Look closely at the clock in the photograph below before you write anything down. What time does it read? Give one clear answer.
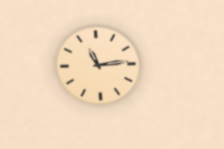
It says 11:14
